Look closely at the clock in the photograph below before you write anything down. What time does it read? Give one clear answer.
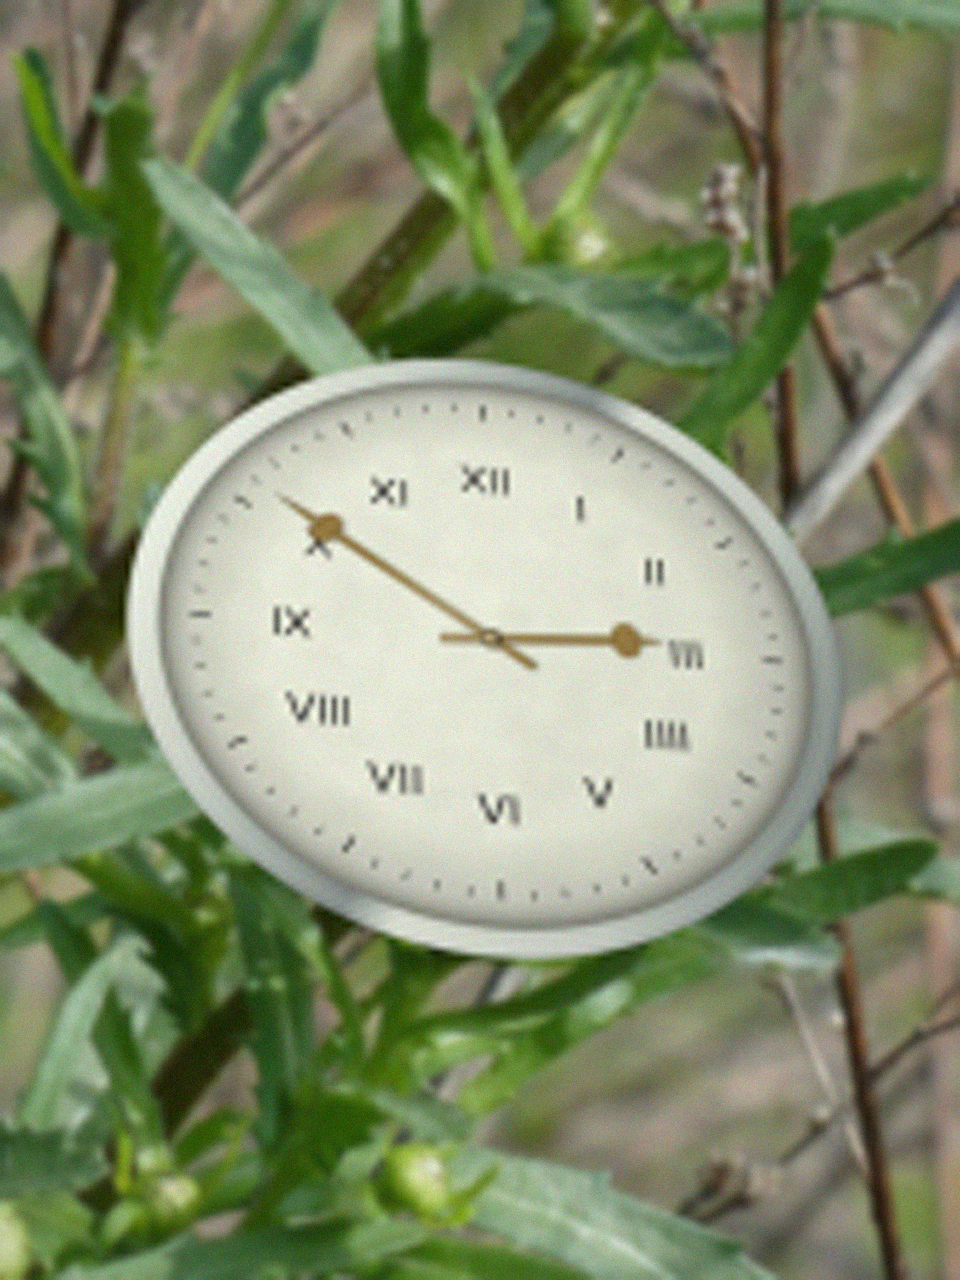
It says 2:51
